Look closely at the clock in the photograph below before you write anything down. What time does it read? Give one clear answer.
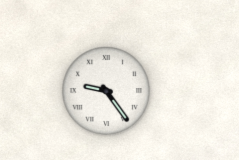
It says 9:24
